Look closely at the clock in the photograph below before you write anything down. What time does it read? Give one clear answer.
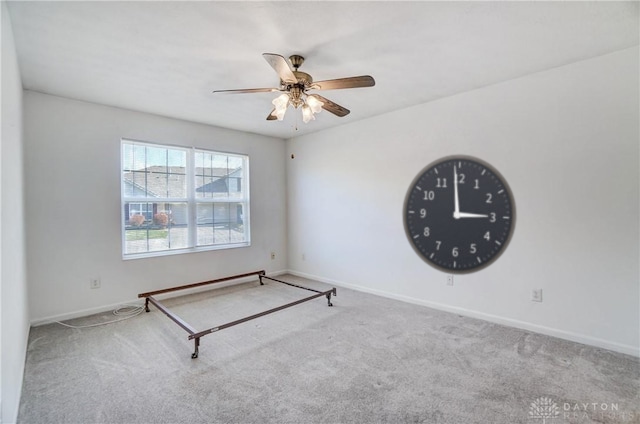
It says 2:59
